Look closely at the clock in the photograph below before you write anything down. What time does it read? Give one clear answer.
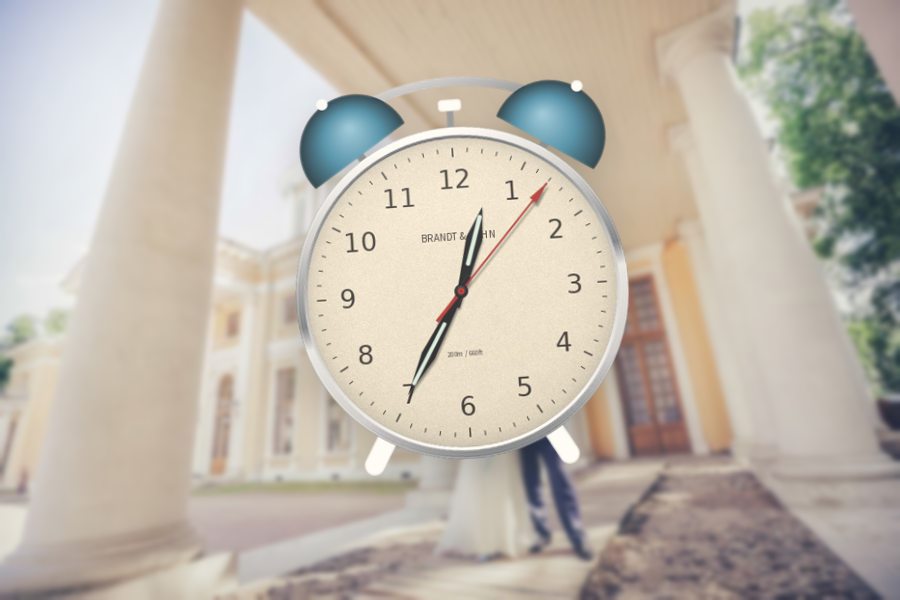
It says 12:35:07
